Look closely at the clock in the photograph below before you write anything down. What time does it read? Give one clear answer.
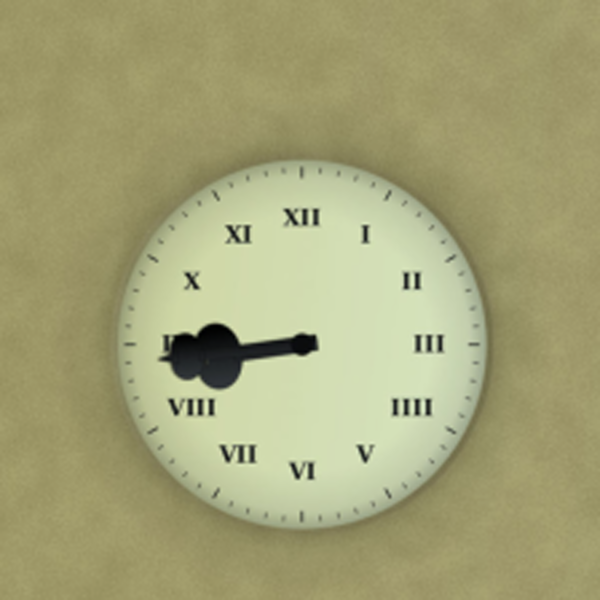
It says 8:44
